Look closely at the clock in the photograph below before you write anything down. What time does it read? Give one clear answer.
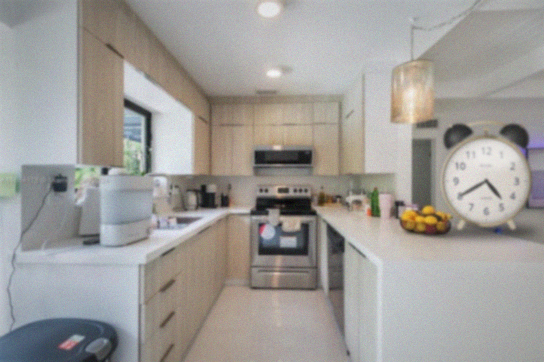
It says 4:40
